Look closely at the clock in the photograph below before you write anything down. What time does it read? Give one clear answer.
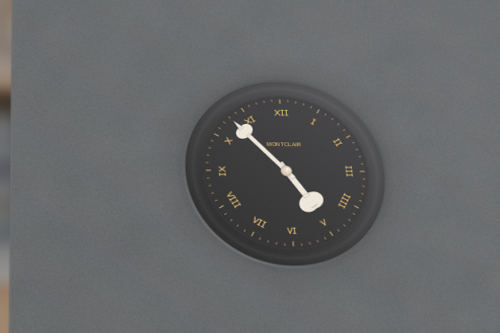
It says 4:53
